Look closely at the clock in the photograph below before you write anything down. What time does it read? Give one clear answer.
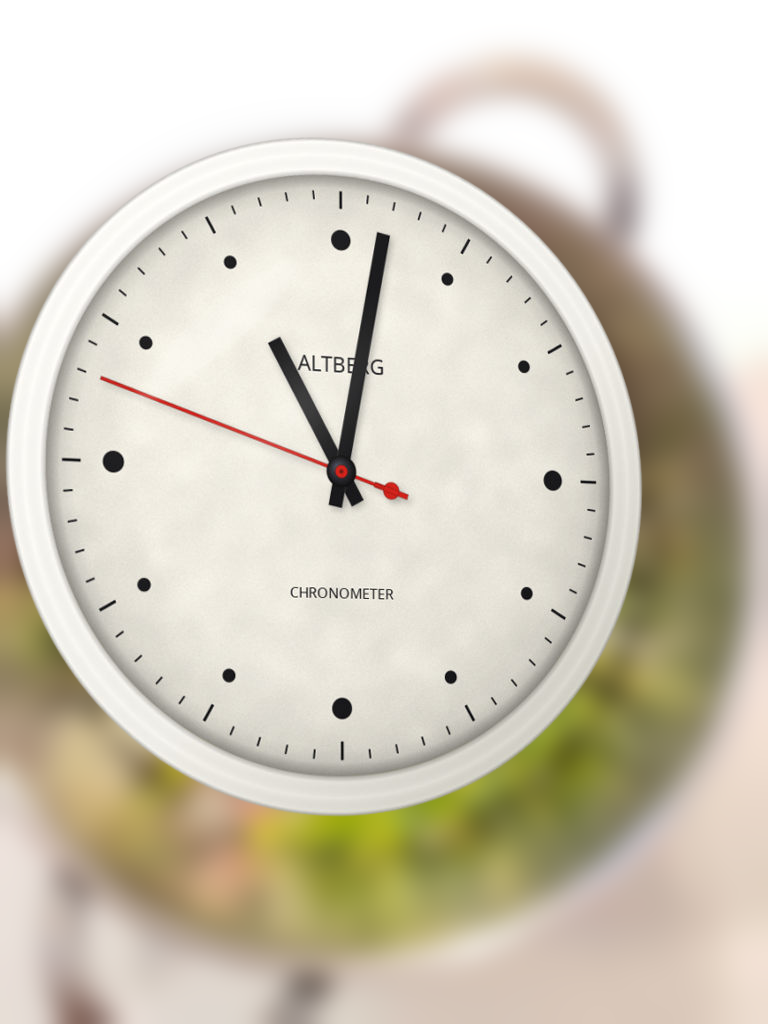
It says 11:01:48
